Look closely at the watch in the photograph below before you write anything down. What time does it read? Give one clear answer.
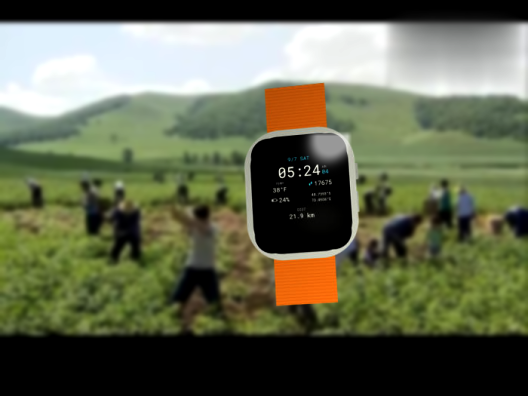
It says 5:24
